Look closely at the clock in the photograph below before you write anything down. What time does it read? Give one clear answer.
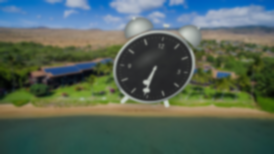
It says 6:31
